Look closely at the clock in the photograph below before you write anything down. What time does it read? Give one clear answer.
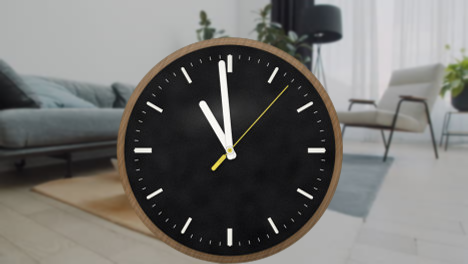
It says 10:59:07
